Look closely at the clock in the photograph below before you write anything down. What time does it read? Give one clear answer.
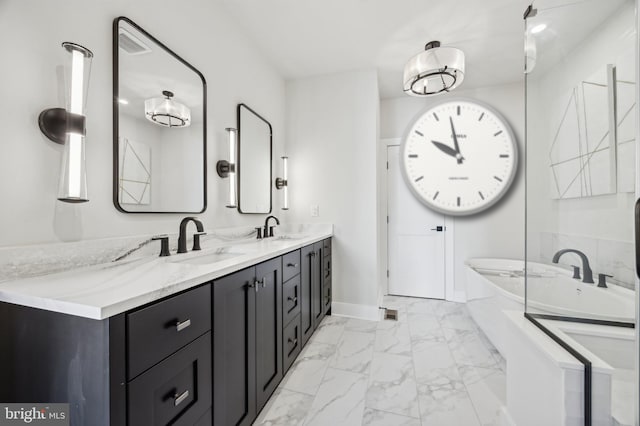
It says 9:58
